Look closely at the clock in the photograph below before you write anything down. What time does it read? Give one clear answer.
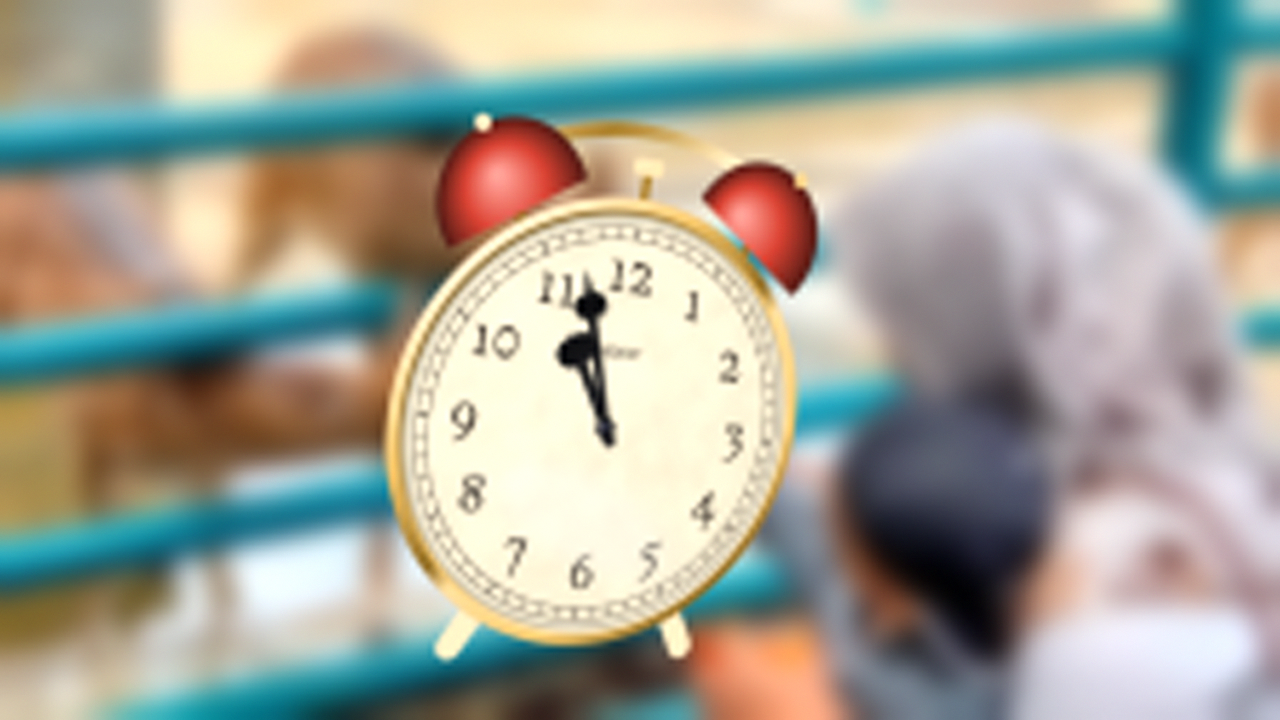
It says 10:57
